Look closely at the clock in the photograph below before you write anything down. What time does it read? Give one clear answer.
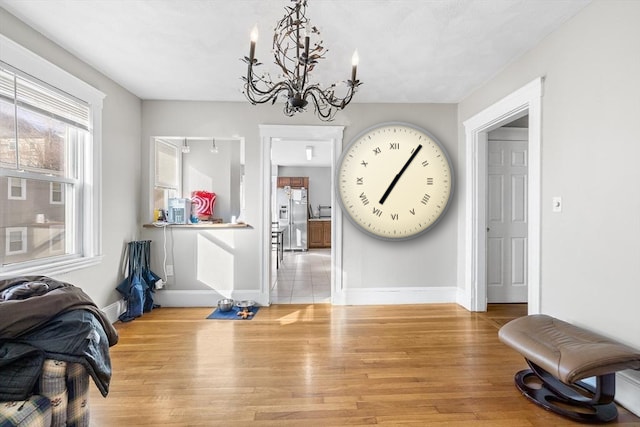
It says 7:06
